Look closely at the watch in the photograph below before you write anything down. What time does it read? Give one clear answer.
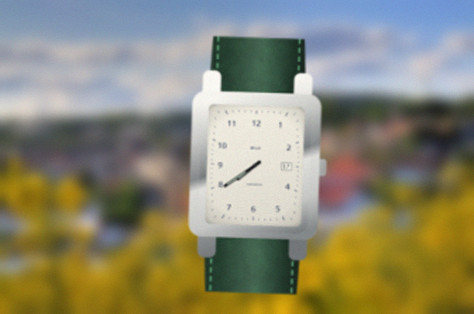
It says 7:39
